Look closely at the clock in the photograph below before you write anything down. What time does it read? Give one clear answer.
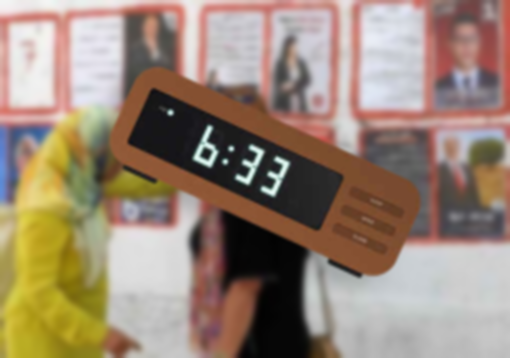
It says 6:33
